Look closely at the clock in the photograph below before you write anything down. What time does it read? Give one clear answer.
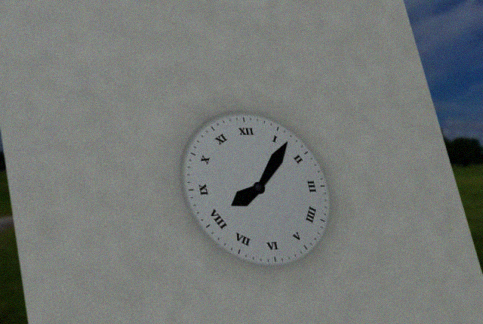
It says 8:07
